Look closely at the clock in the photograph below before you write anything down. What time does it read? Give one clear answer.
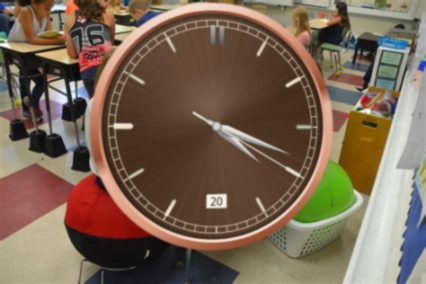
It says 4:18:20
